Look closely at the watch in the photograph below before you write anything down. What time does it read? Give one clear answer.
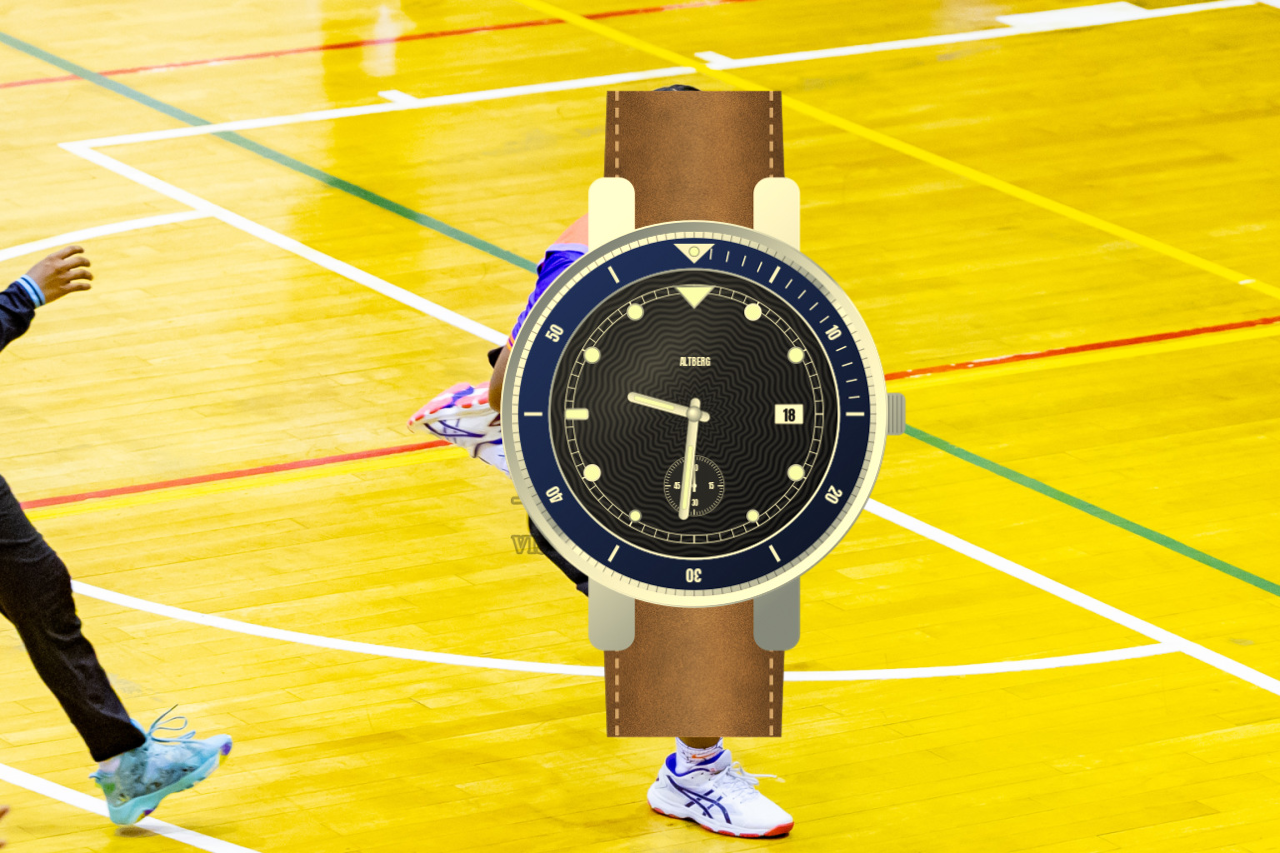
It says 9:31
